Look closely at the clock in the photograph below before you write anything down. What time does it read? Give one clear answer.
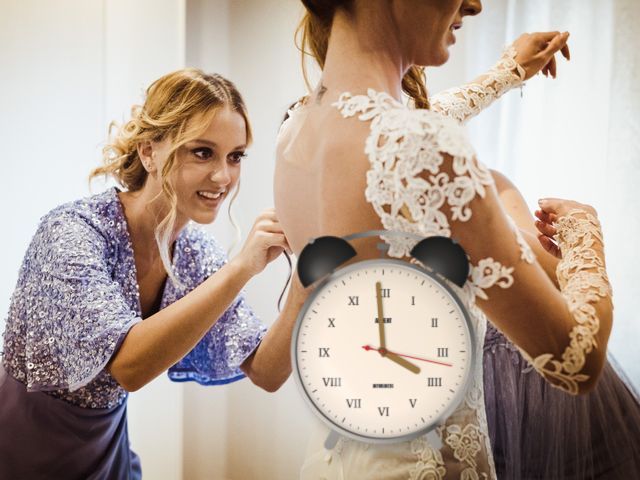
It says 3:59:17
